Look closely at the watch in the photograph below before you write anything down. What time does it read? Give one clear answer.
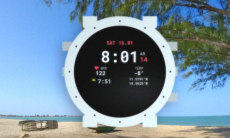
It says 8:01
